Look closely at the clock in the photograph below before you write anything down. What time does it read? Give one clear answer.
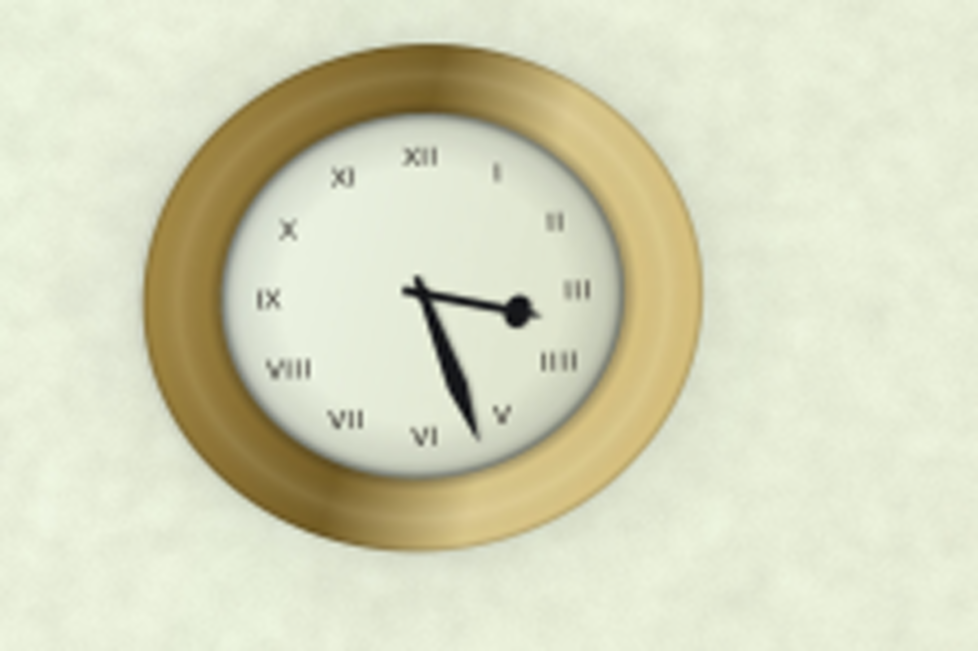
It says 3:27
